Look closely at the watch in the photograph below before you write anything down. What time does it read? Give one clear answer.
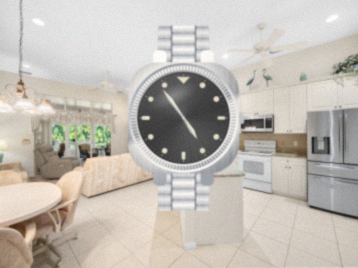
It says 4:54
